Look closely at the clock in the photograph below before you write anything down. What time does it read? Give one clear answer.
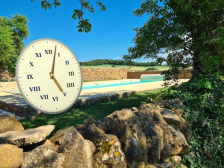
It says 5:03
